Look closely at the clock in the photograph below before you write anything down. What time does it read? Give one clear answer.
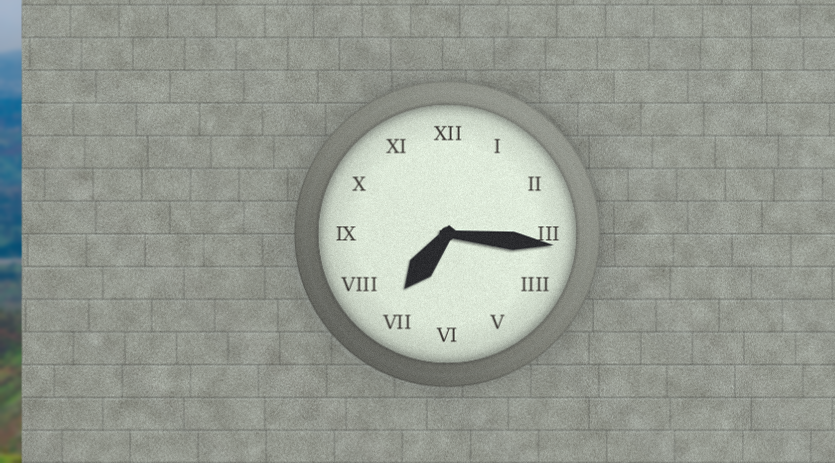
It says 7:16
